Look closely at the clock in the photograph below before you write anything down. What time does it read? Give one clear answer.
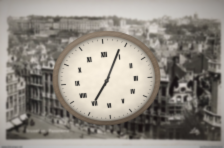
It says 7:04
